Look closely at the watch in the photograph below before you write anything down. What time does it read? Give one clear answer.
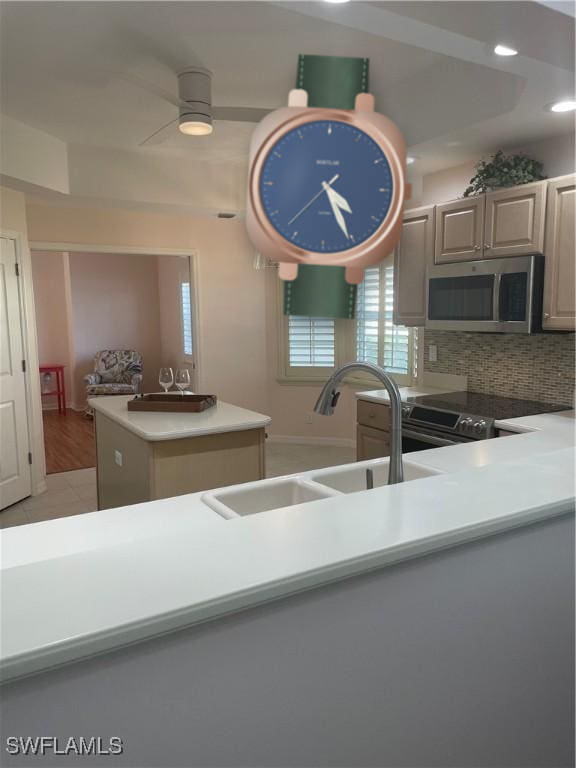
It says 4:25:37
